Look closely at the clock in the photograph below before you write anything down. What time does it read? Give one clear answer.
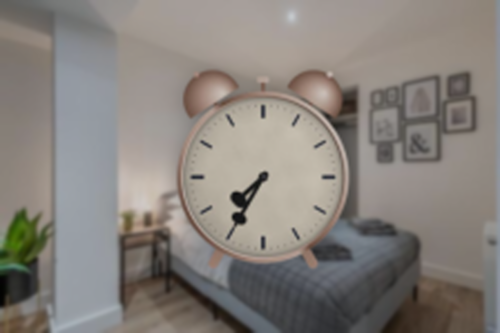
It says 7:35
